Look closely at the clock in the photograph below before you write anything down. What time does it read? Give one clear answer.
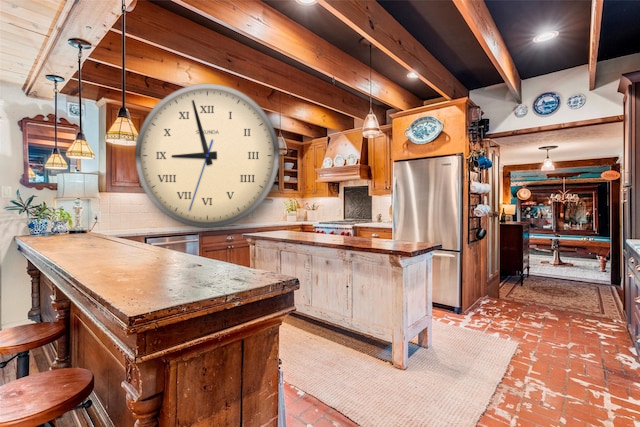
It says 8:57:33
